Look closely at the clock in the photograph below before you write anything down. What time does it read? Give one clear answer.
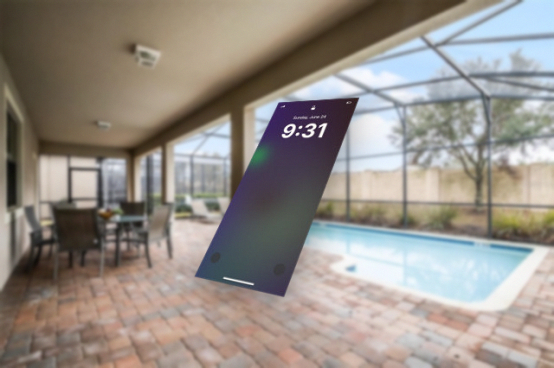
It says 9:31
